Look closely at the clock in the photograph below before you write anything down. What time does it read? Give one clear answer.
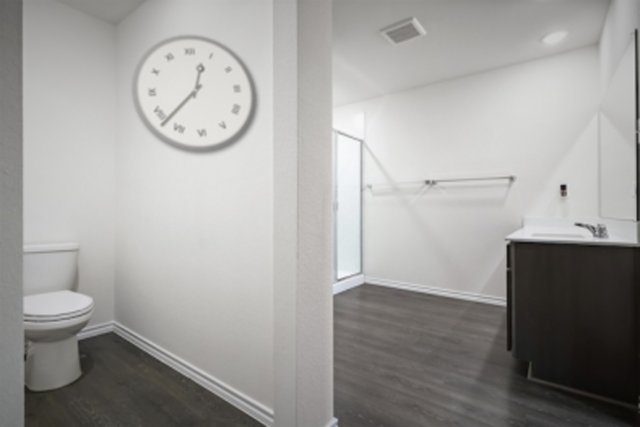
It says 12:38
